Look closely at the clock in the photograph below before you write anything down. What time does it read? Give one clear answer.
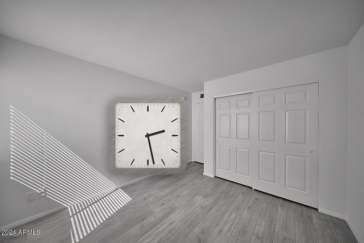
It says 2:28
